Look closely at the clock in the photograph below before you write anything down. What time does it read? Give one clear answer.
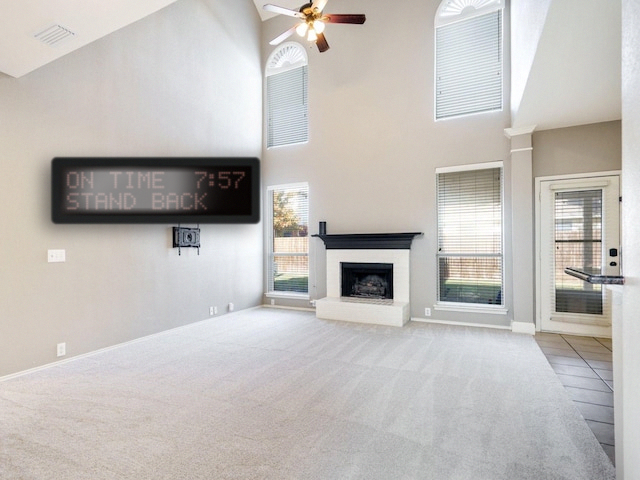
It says 7:57
